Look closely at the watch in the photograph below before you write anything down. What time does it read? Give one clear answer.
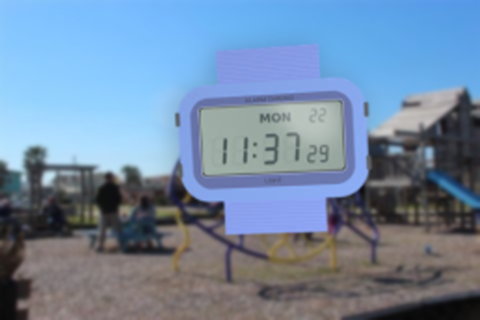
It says 11:37:29
